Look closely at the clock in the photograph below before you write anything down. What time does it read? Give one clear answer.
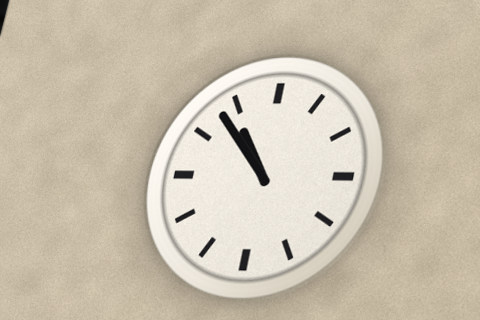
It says 10:53
